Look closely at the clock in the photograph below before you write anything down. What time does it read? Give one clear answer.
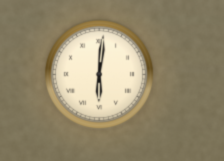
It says 6:01
